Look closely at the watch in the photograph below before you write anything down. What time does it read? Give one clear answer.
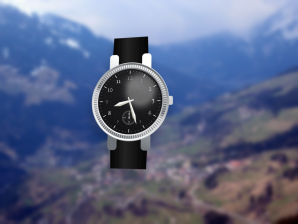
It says 8:27
